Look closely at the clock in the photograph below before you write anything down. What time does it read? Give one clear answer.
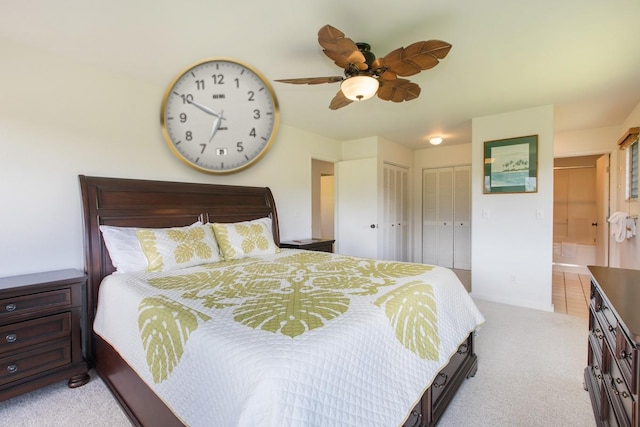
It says 6:50
